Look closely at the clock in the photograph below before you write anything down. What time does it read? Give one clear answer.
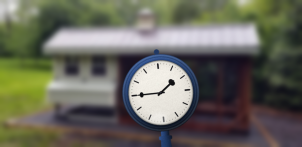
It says 1:45
